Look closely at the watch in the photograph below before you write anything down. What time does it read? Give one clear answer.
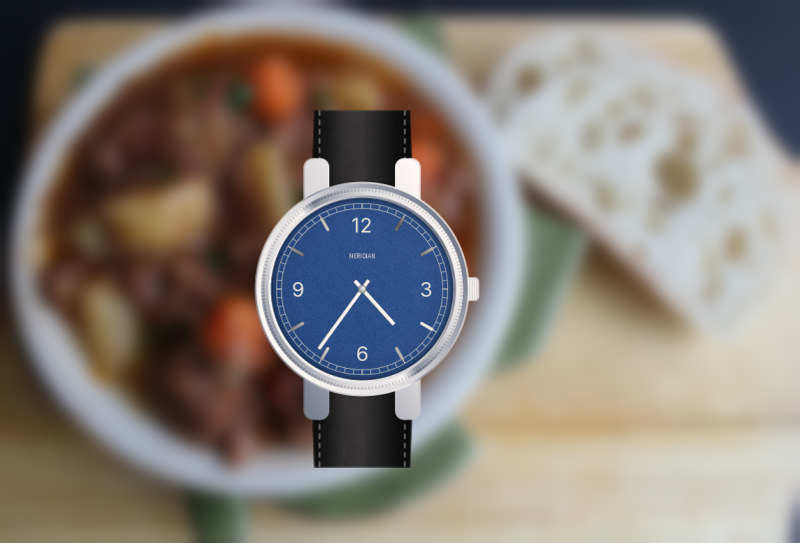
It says 4:36
